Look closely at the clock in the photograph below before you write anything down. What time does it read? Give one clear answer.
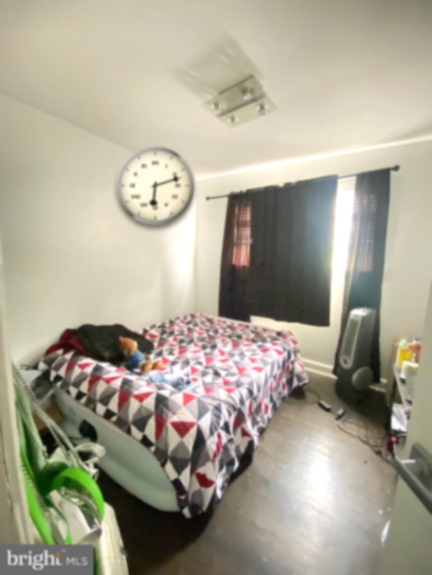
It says 6:12
